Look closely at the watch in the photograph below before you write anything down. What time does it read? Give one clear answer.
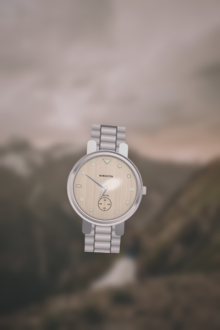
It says 6:50
